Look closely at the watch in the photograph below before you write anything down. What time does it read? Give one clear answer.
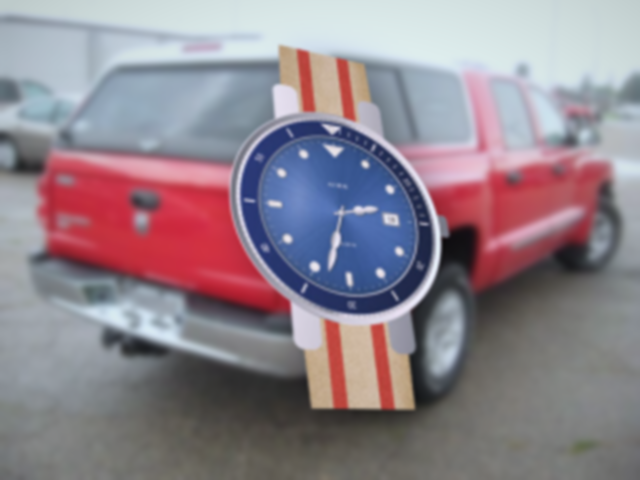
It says 2:33
